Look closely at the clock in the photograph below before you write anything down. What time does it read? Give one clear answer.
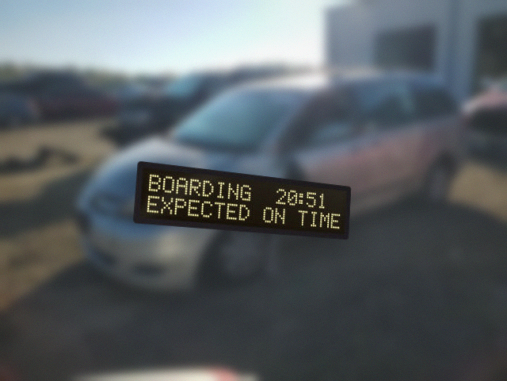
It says 20:51
